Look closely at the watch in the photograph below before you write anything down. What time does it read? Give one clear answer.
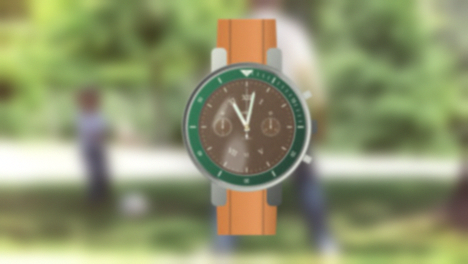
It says 11:02
